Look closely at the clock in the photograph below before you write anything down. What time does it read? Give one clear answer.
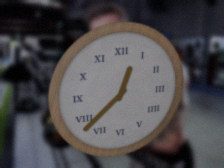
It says 12:38
